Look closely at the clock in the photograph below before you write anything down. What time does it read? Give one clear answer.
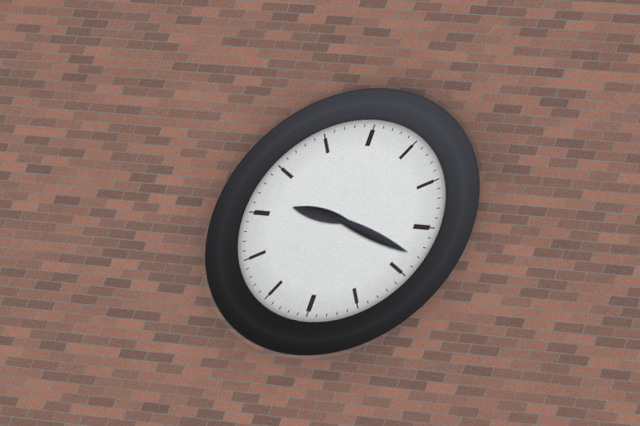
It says 9:18
